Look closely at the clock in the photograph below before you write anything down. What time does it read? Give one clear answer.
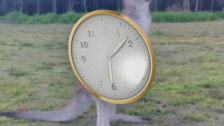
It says 6:08
